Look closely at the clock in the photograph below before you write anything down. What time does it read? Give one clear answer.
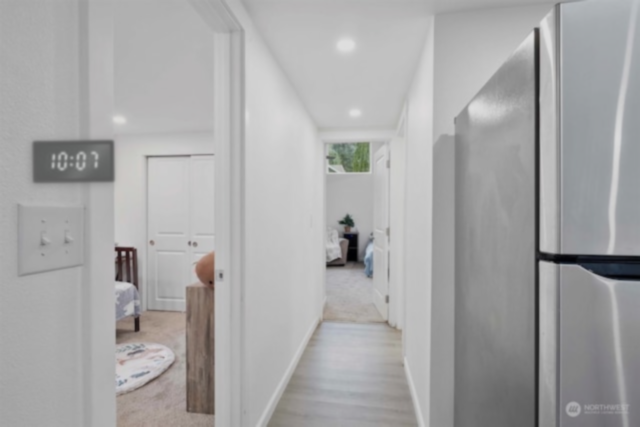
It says 10:07
